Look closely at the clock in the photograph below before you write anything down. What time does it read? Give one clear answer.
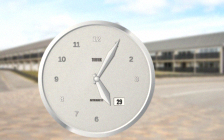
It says 5:05
